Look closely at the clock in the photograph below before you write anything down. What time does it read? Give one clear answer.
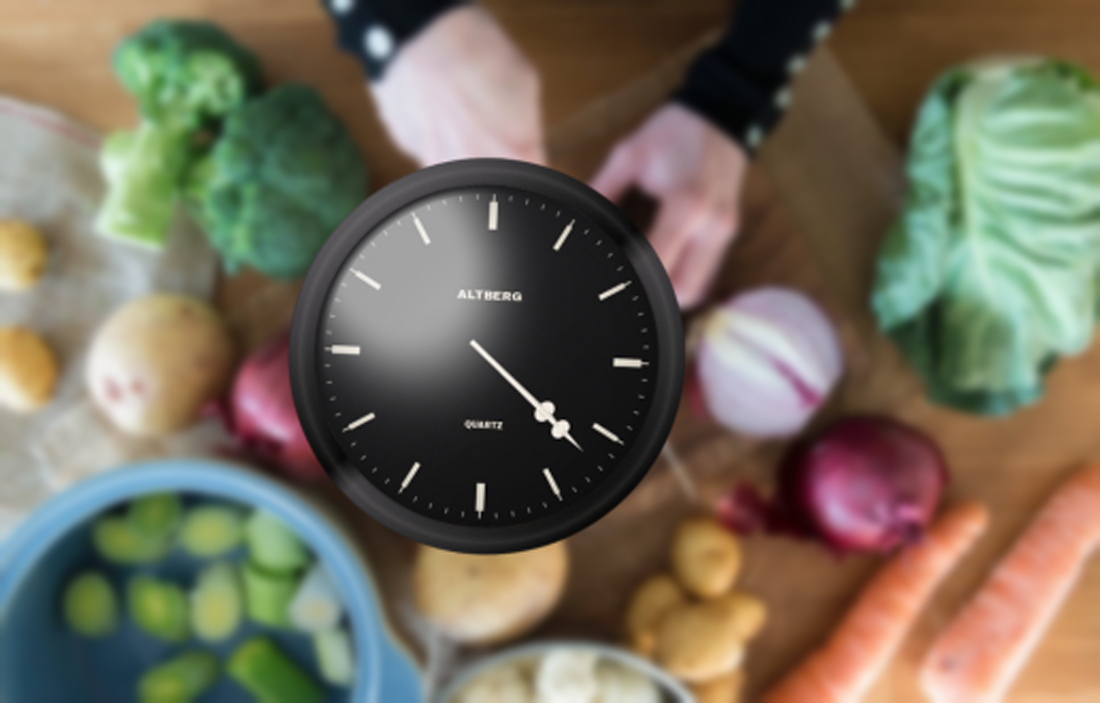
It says 4:22
